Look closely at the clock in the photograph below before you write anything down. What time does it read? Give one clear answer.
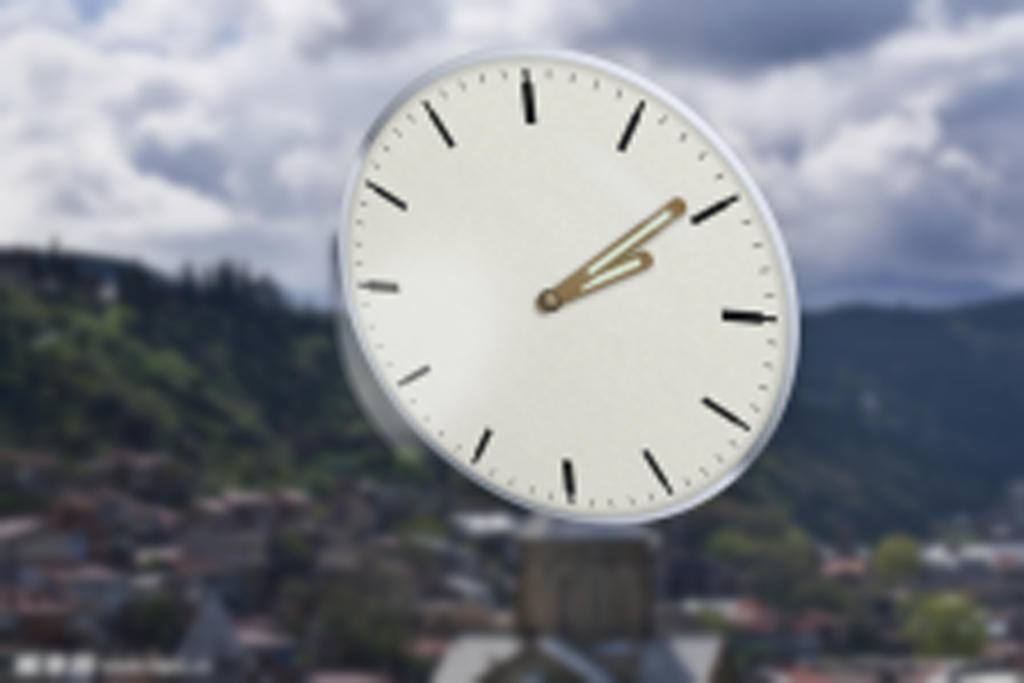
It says 2:09
